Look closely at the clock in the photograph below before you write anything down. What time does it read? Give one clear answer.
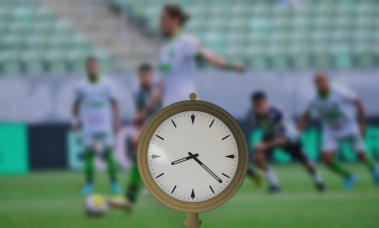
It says 8:22
